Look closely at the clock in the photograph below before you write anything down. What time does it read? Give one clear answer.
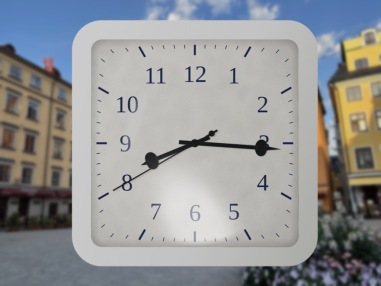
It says 8:15:40
